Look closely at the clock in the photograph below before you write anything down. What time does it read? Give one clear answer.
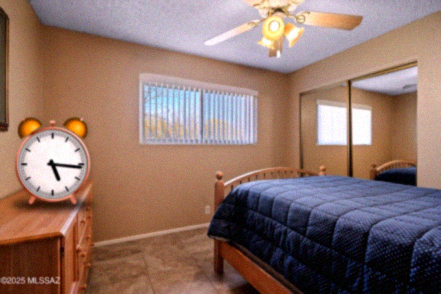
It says 5:16
